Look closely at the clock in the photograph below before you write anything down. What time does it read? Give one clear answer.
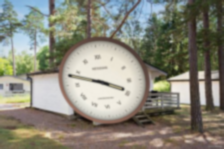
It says 3:48
